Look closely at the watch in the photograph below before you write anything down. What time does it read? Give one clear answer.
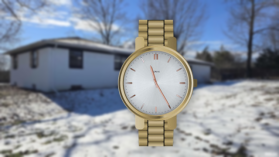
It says 11:25
